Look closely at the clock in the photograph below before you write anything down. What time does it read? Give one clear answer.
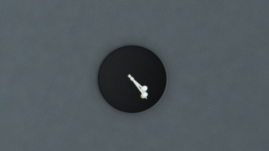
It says 4:24
